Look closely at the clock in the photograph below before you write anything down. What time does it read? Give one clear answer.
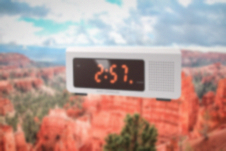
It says 2:57
